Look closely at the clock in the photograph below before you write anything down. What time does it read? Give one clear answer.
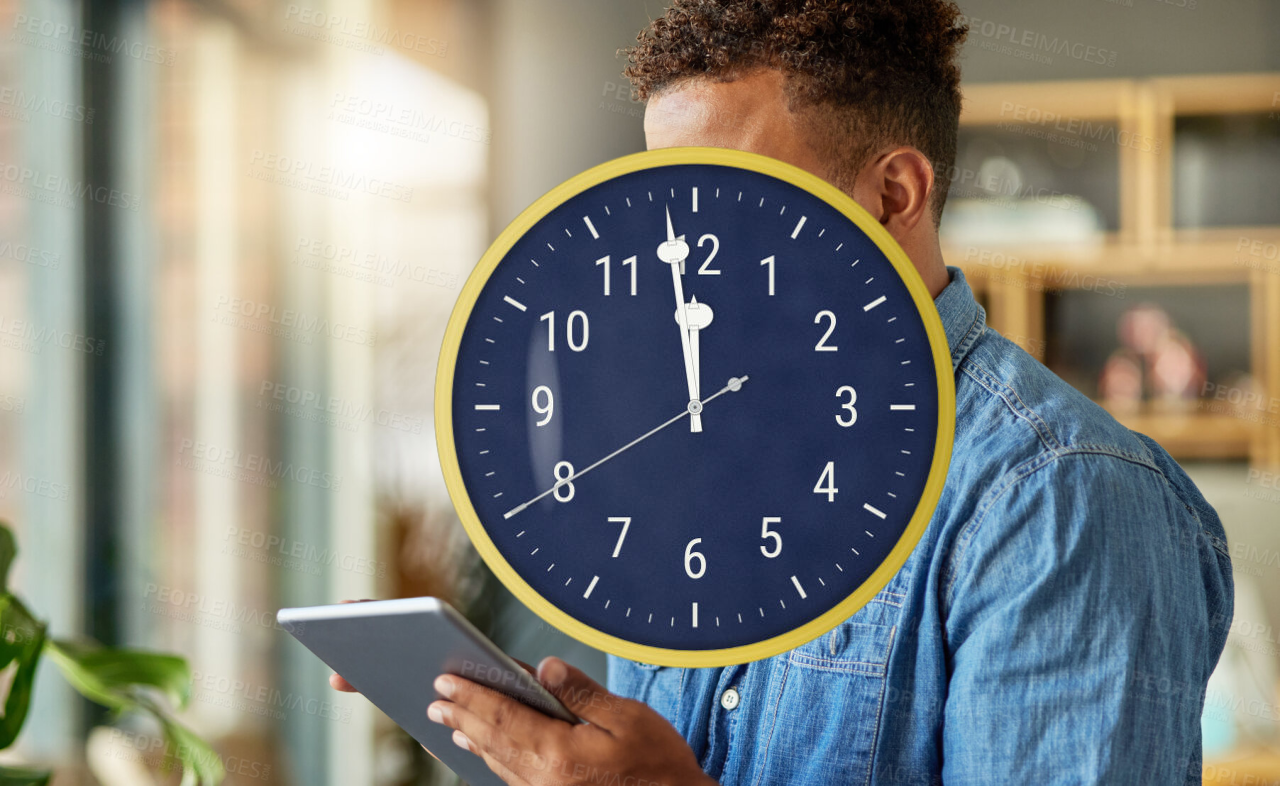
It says 11:58:40
